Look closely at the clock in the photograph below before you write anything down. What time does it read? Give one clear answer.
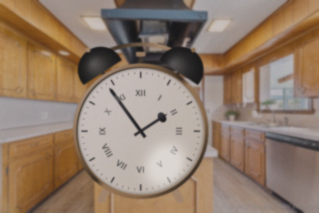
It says 1:54
